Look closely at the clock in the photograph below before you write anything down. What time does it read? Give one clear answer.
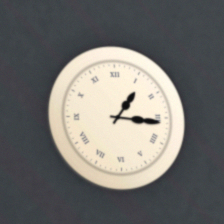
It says 1:16
